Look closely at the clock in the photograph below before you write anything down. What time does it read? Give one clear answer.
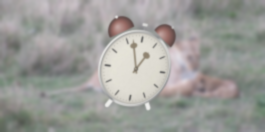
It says 12:57
